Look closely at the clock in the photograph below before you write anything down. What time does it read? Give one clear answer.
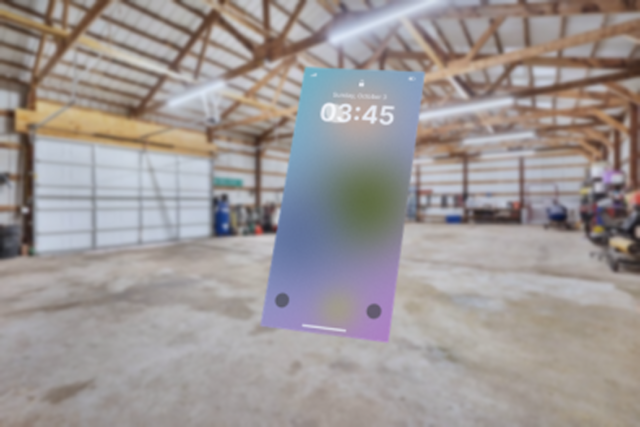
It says 3:45
